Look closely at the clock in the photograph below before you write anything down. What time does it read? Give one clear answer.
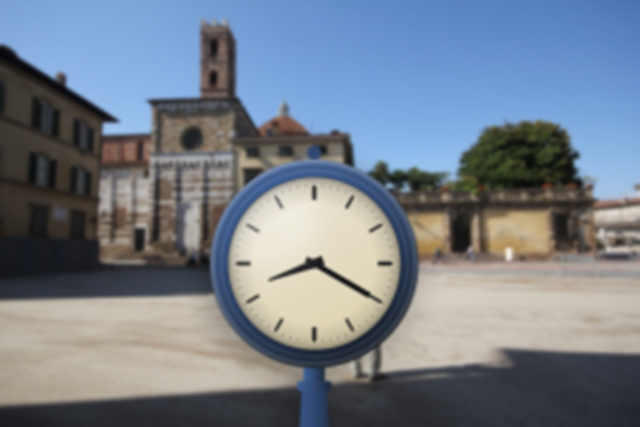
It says 8:20
